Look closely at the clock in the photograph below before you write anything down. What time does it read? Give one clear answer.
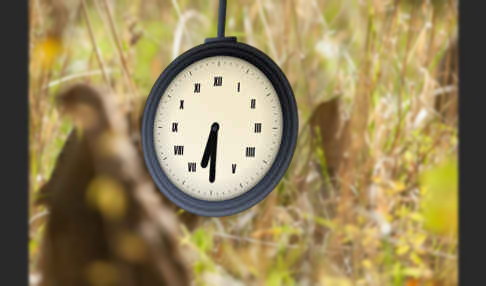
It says 6:30
